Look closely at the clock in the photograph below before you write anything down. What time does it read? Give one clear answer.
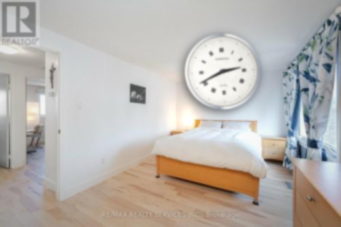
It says 2:41
